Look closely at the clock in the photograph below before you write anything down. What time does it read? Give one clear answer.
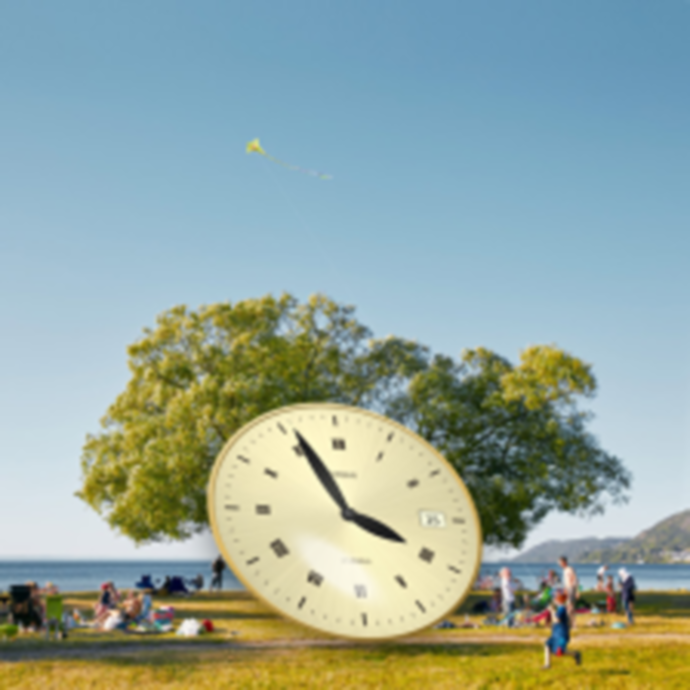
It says 3:56
